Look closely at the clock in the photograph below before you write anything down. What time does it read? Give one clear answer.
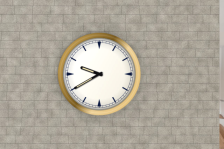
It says 9:40
